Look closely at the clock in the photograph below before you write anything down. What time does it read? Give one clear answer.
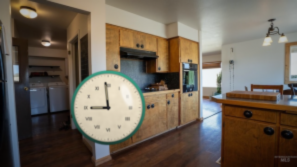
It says 8:59
